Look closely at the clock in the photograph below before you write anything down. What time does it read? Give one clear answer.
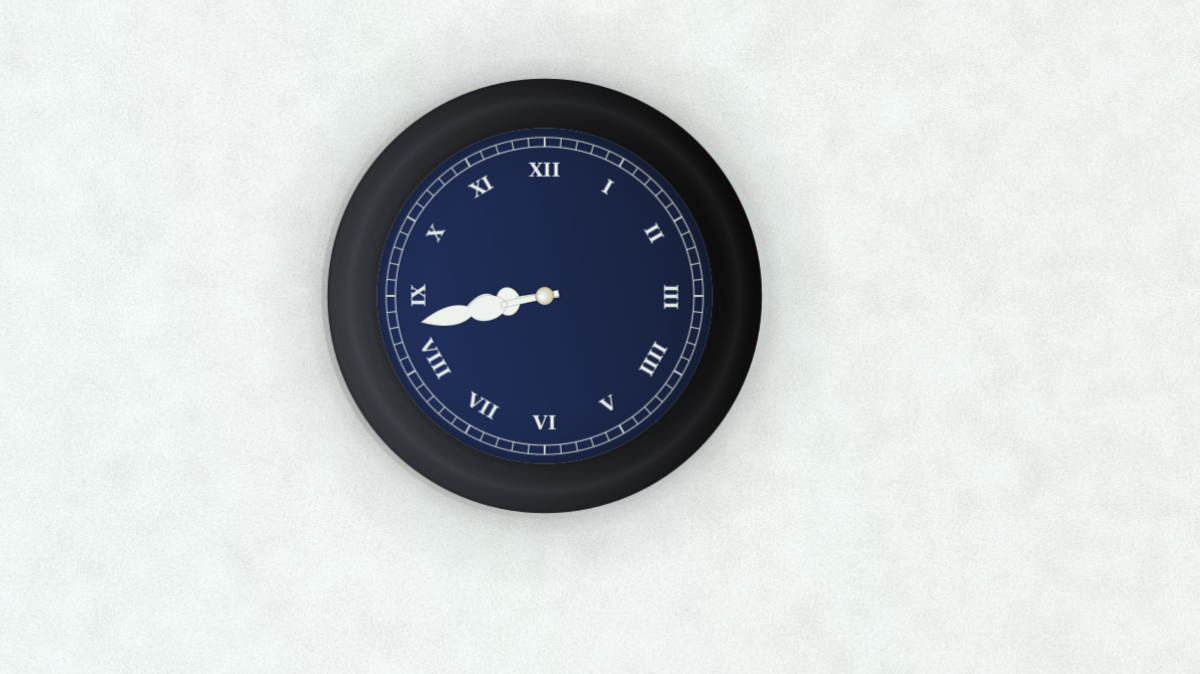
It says 8:43
